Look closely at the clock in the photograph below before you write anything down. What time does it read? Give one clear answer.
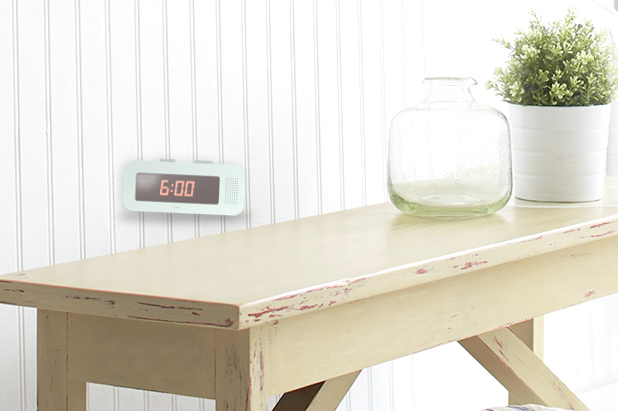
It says 6:00
